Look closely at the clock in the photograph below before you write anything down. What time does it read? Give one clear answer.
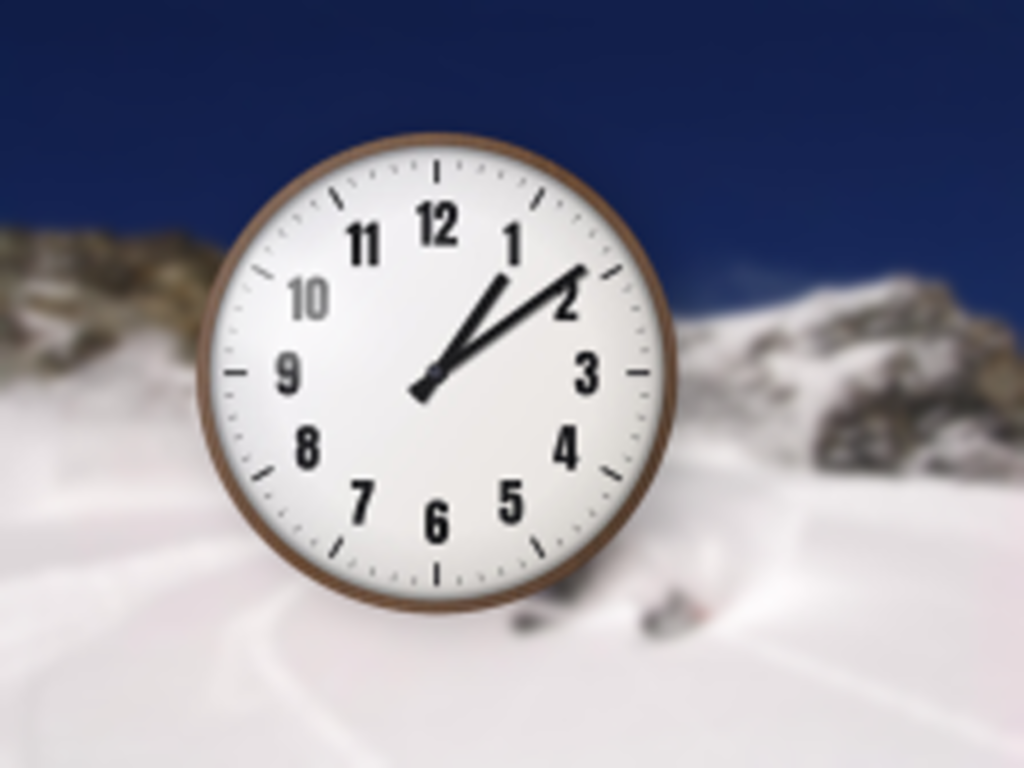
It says 1:09
